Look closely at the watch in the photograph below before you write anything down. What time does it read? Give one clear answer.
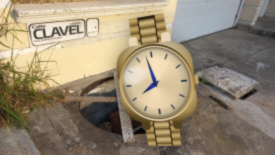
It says 7:58
